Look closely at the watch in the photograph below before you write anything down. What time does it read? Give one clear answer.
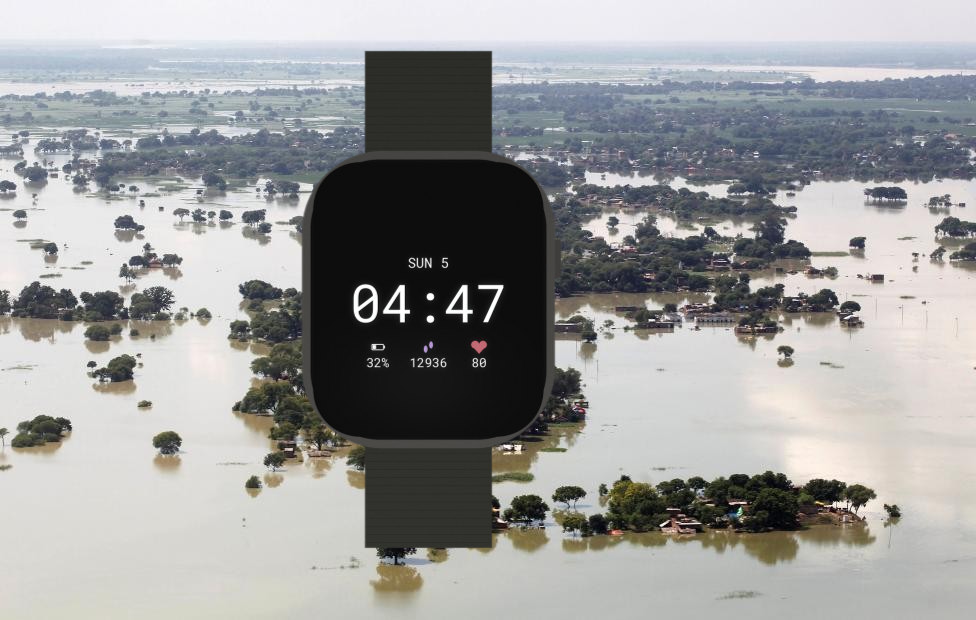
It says 4:47
